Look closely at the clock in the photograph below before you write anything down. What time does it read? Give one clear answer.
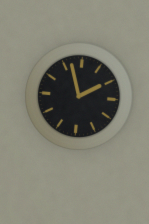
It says 1:57
